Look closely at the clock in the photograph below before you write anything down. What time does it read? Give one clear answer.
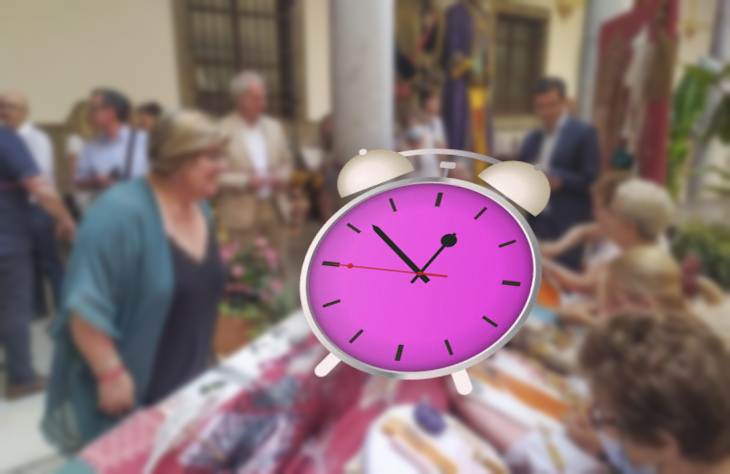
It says 12:51:45
